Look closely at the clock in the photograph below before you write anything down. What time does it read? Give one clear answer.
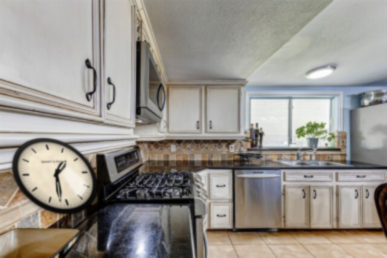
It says 1:32
